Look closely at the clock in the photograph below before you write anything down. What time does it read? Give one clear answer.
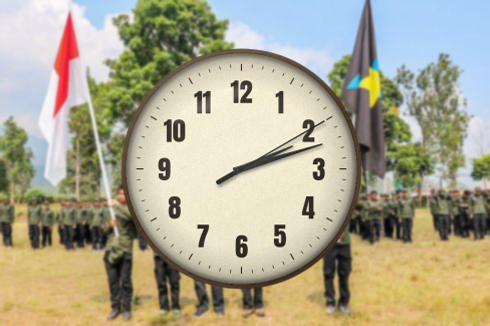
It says 2:12:10
